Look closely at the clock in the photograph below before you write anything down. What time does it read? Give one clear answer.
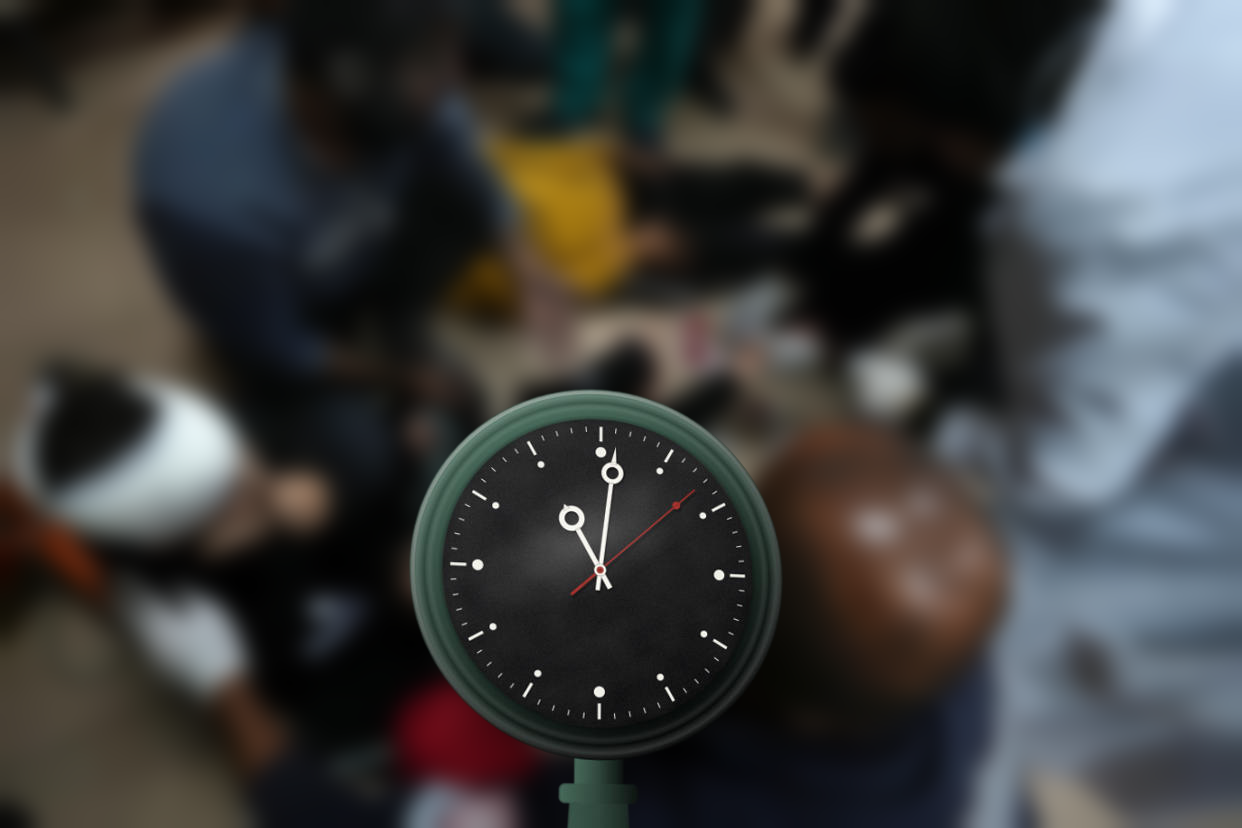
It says 11:01:08
